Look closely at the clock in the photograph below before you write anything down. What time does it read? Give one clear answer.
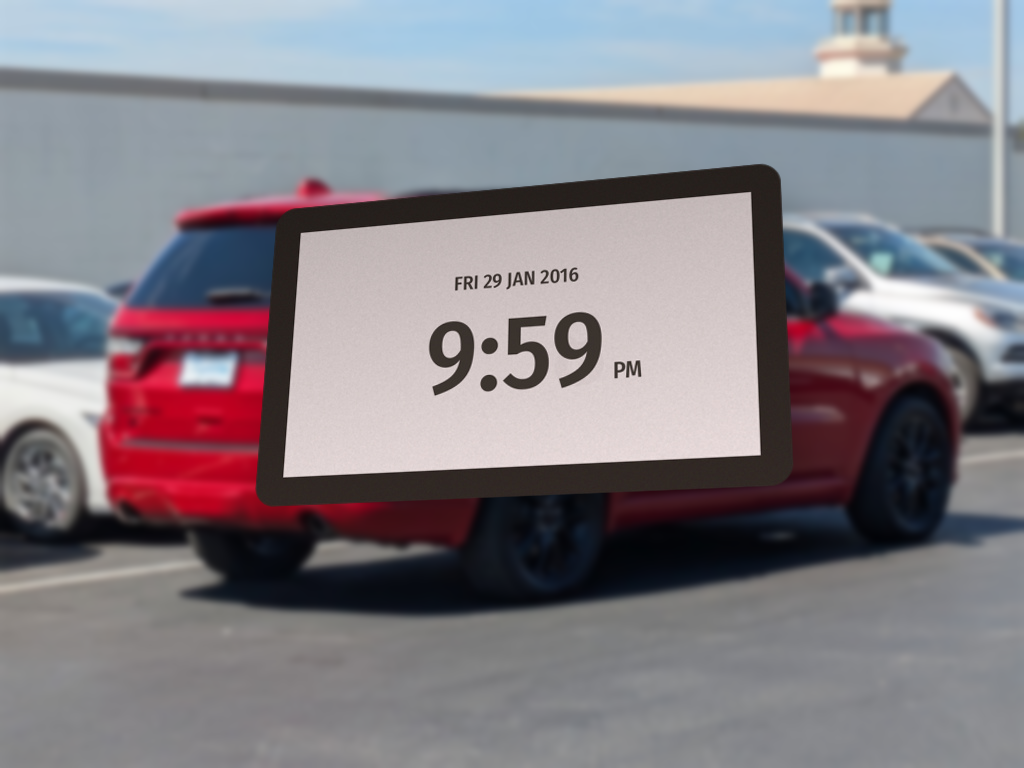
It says 9:59
